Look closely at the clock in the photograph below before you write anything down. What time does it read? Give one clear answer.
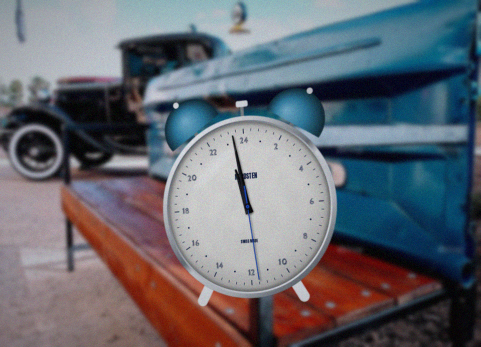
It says 22:58:29
